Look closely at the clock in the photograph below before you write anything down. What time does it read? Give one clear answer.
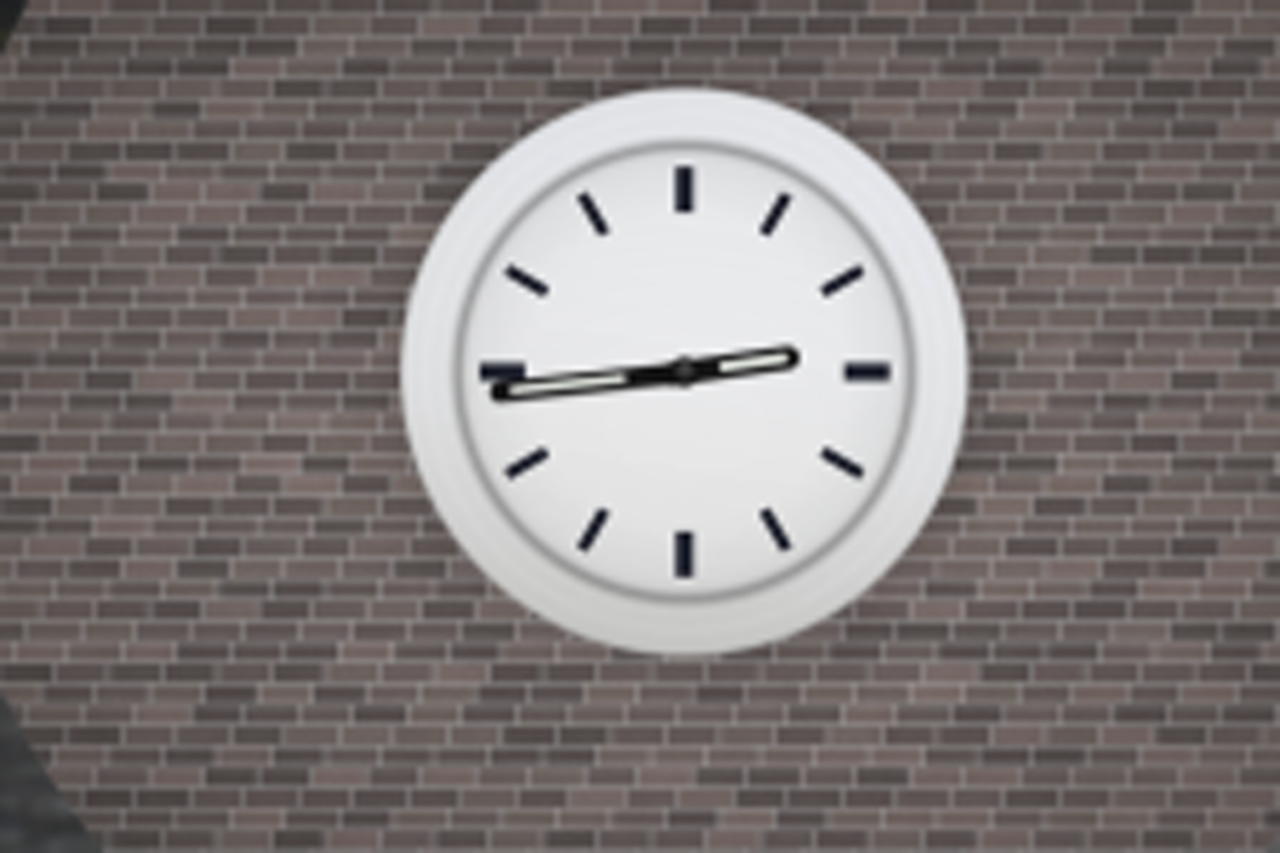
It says 2:44
